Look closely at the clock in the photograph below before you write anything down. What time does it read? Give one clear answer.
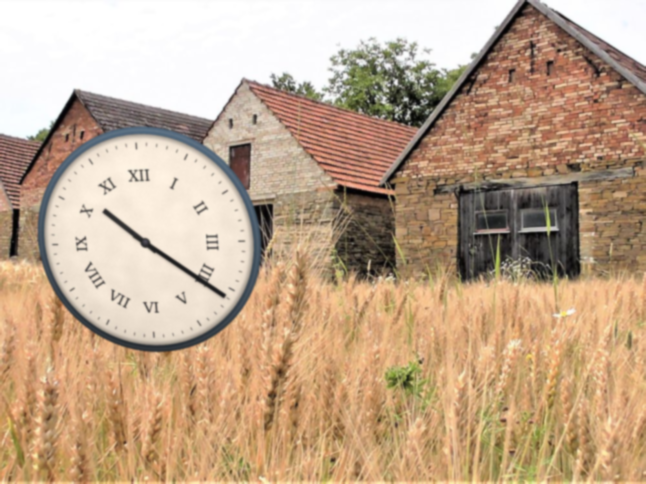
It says 10:21
